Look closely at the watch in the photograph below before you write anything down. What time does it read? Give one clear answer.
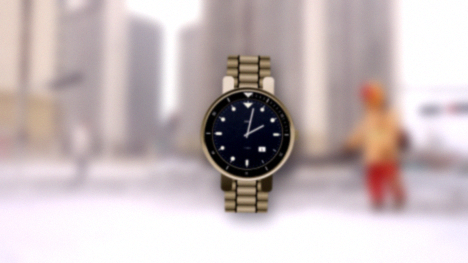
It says 2:02
